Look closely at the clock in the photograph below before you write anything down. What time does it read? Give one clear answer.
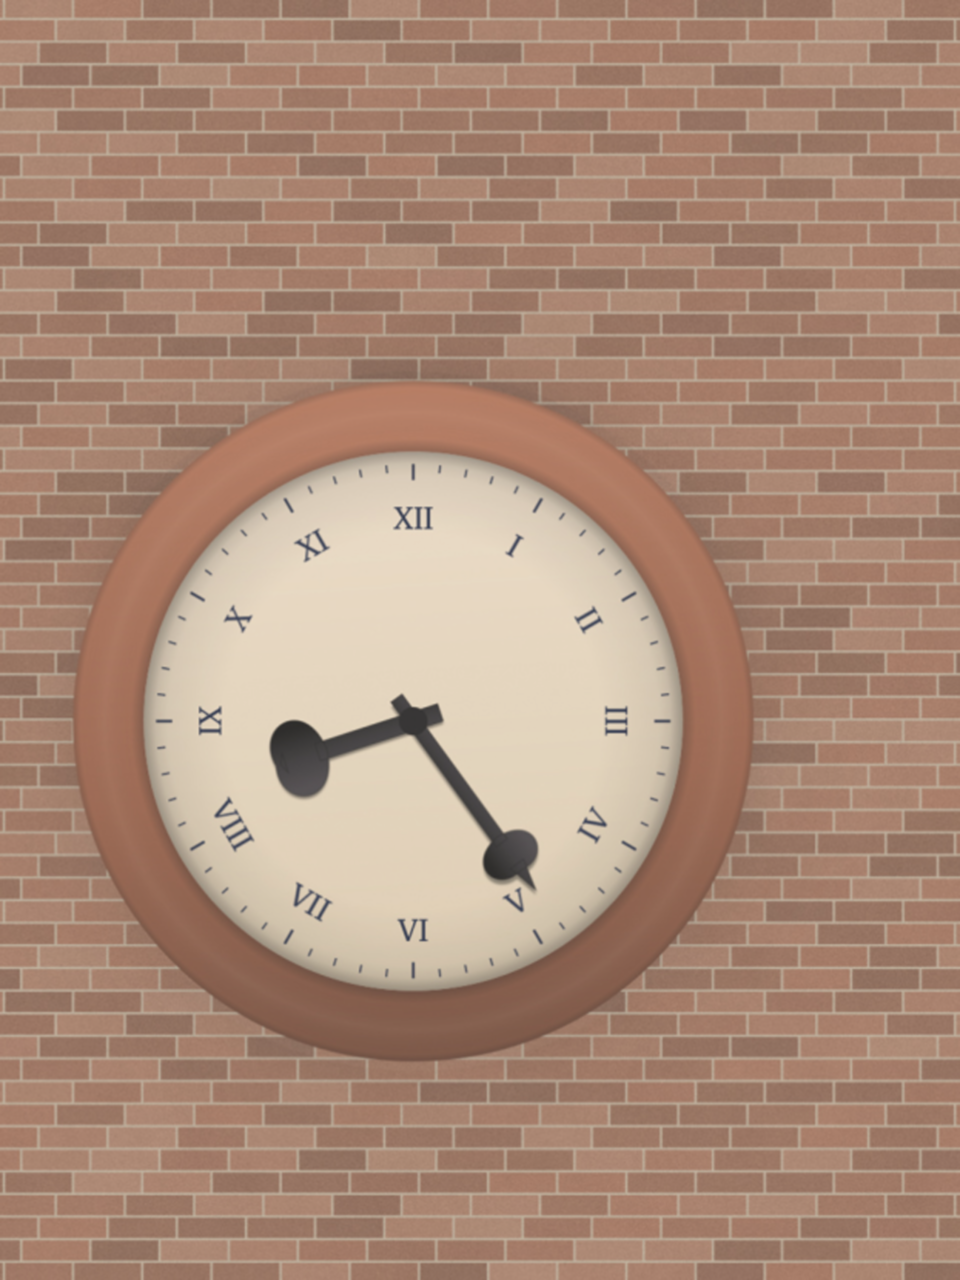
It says 8:24
